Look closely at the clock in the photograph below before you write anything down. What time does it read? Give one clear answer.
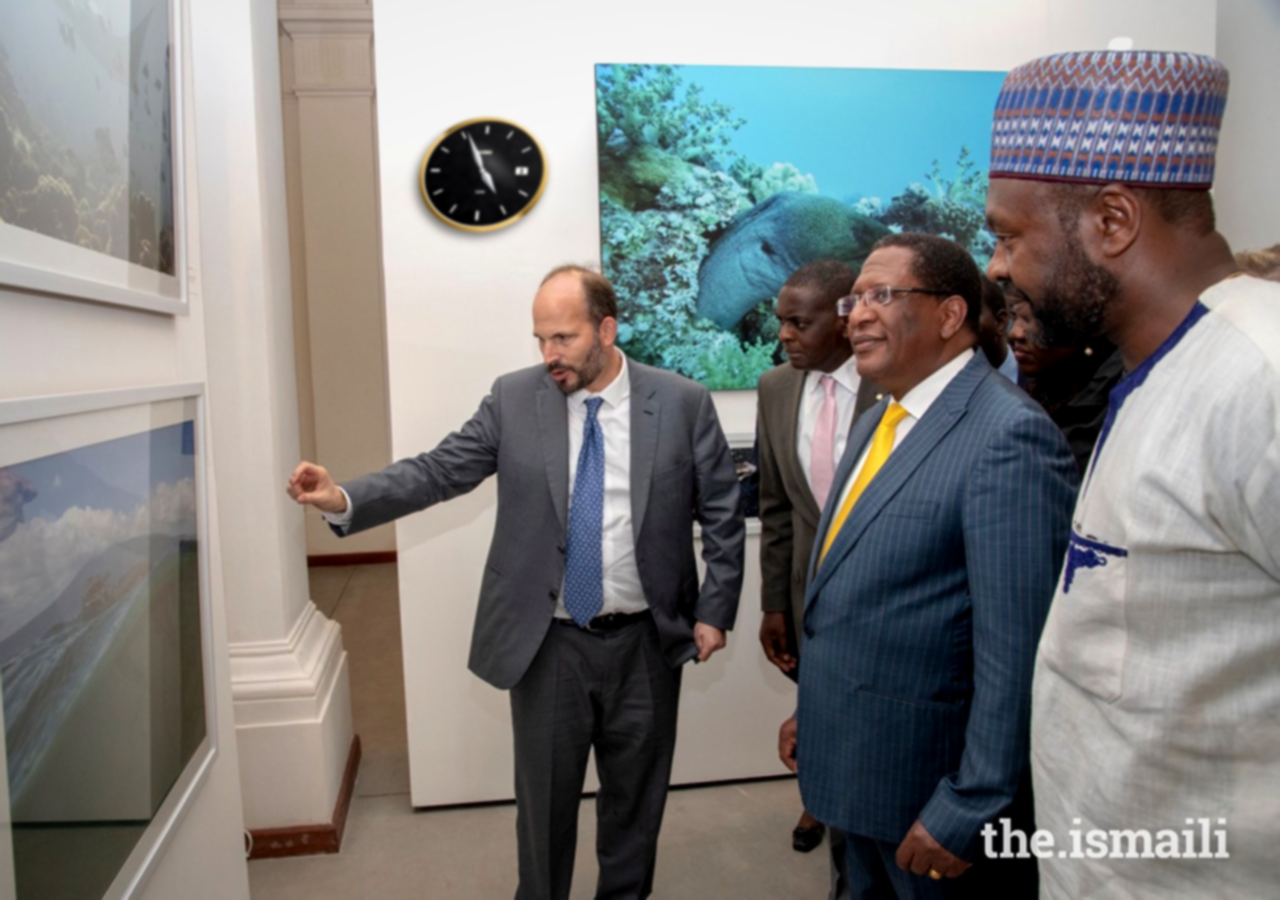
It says 4:56
